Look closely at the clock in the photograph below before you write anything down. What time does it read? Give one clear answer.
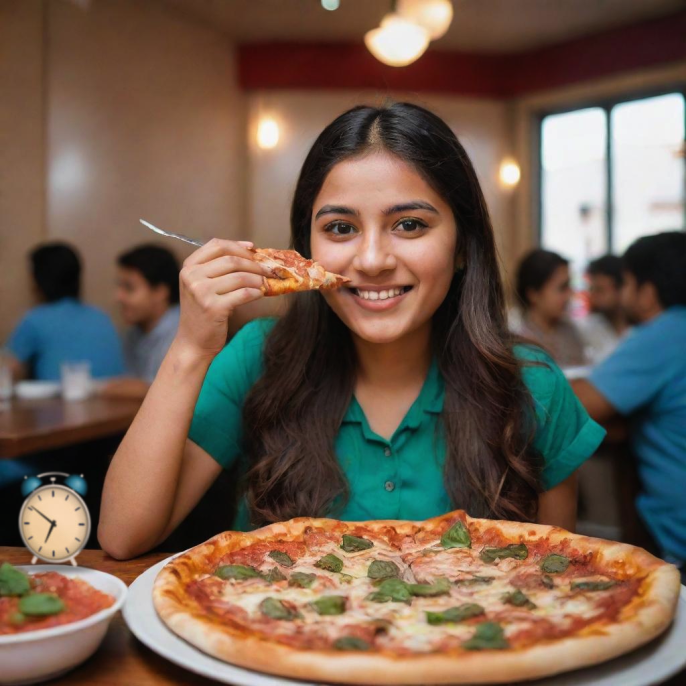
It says 6:51
